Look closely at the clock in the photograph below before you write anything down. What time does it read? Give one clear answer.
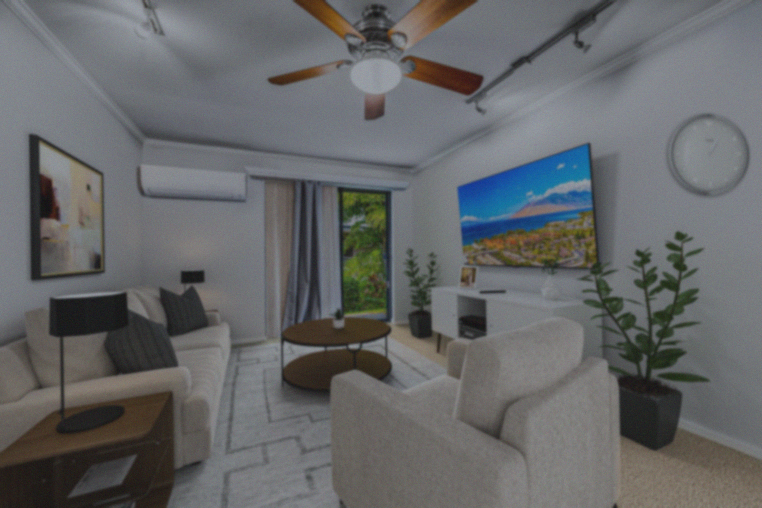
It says 1:05
